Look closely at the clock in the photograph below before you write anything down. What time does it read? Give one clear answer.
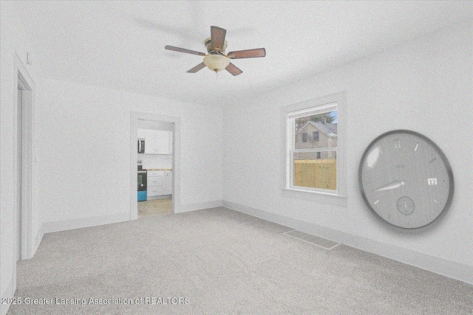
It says 8:43
